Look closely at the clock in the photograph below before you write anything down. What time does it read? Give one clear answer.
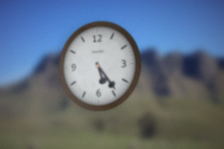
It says 5:24
